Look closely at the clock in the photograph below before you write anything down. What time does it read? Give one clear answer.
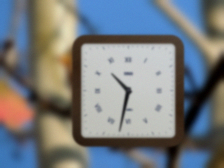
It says 10:32
